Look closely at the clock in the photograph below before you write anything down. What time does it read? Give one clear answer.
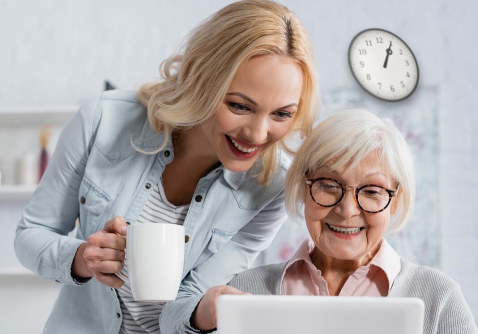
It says 1:05
